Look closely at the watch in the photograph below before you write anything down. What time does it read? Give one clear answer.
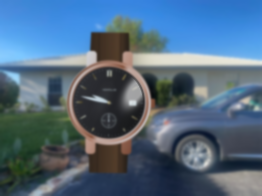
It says 9:47
